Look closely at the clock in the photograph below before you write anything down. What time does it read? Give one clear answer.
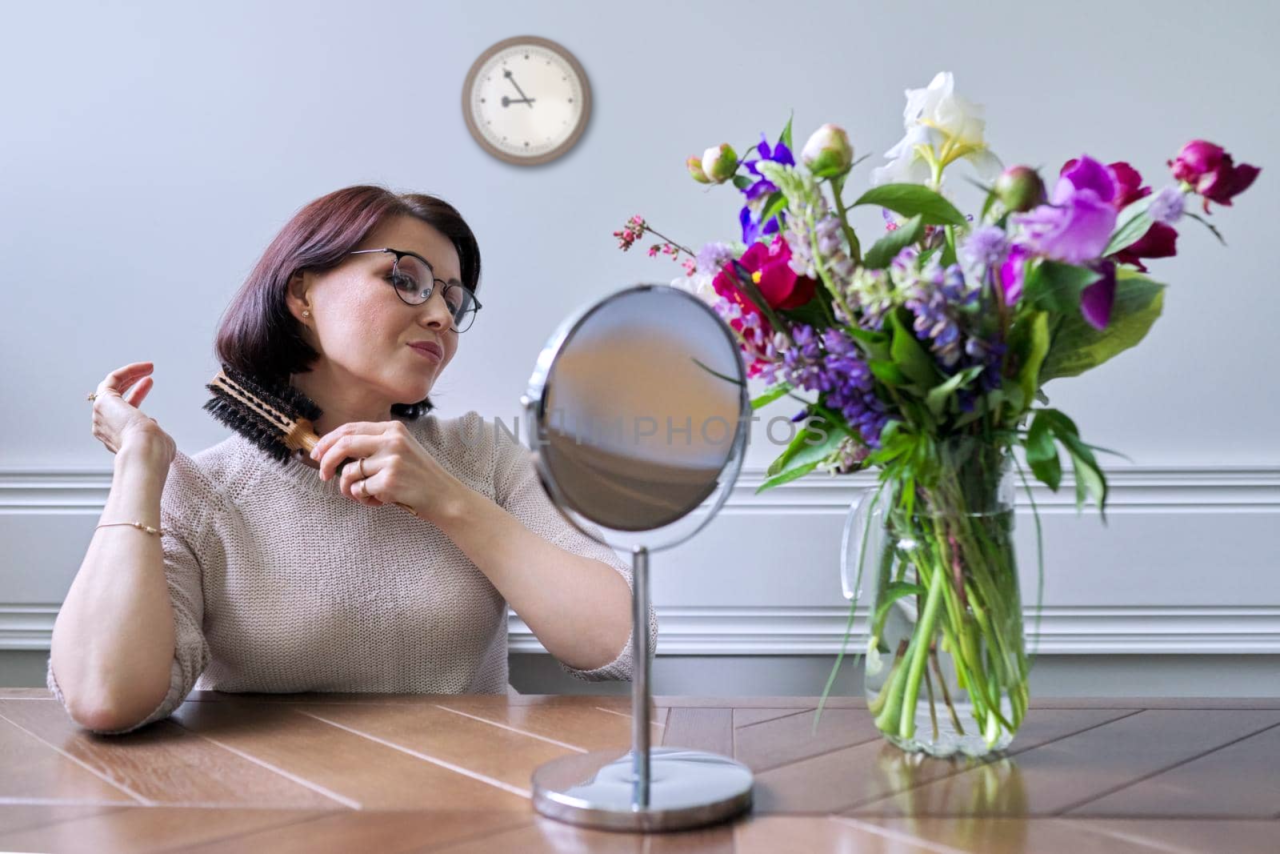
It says 8:54
